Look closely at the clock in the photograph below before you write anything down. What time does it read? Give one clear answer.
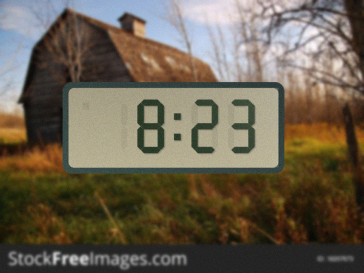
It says 8:23
